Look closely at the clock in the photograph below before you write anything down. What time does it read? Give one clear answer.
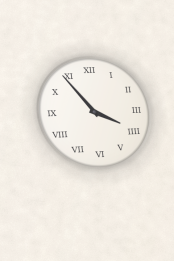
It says 3:54
